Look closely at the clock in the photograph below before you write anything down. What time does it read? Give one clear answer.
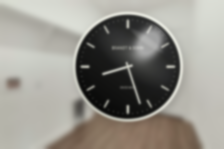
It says 8:27
